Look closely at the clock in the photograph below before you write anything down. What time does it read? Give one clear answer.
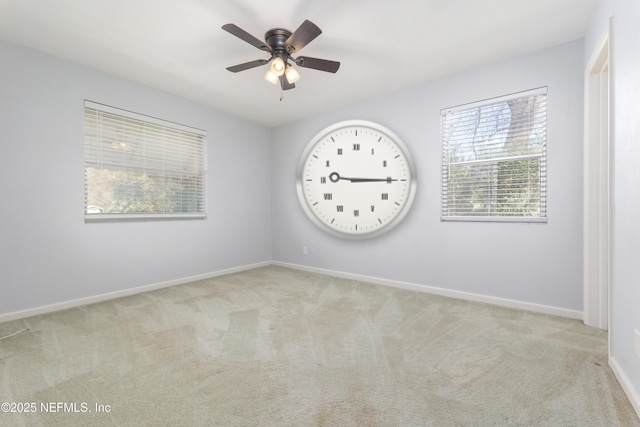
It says 9:15
